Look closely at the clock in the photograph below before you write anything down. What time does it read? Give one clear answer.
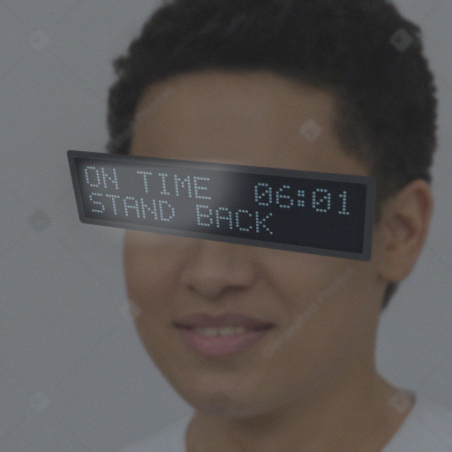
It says 6:01
